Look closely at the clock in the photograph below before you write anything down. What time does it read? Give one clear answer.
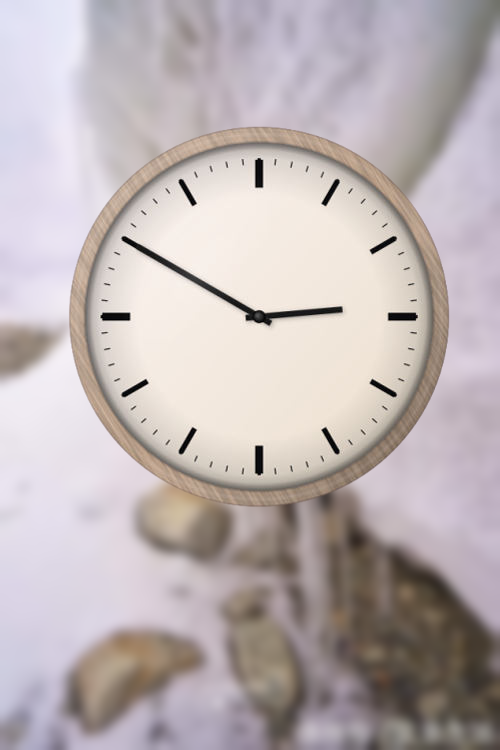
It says 2:50
